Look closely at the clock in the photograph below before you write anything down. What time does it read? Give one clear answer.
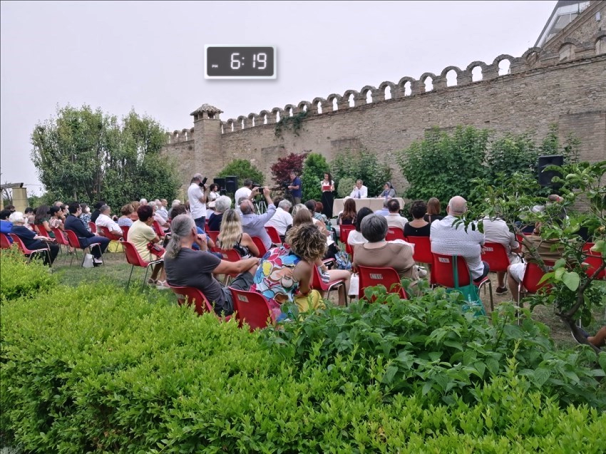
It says 6:19
